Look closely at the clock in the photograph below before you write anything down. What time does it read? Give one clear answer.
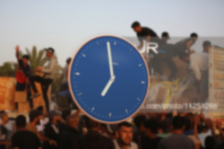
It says 6:58
